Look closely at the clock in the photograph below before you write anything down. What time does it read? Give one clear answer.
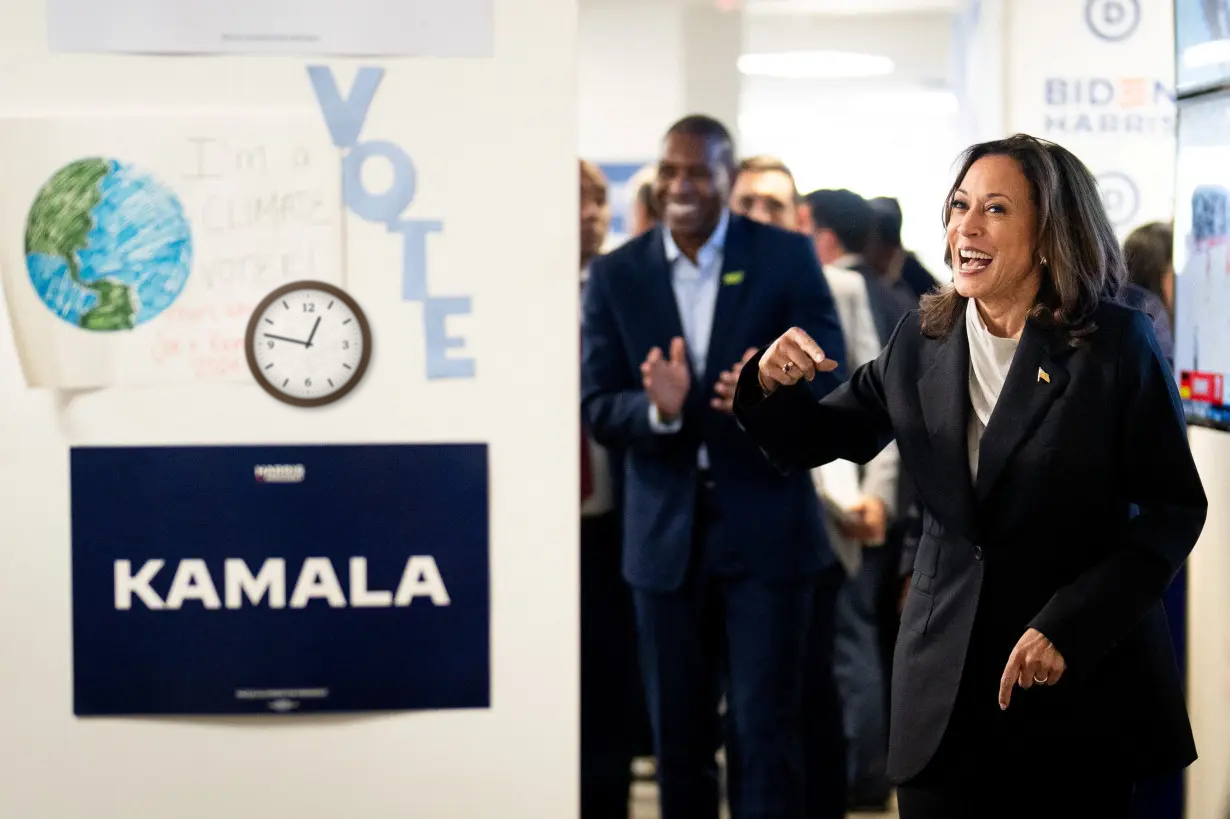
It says 12:47
